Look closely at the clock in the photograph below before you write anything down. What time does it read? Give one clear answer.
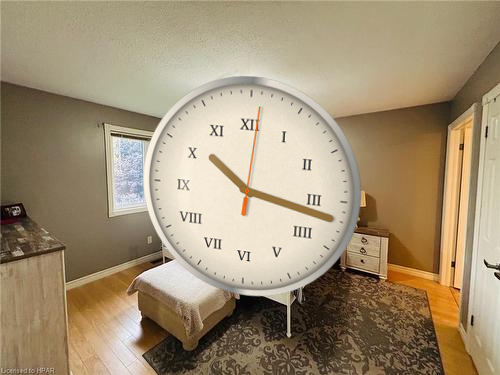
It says 10:17:01
